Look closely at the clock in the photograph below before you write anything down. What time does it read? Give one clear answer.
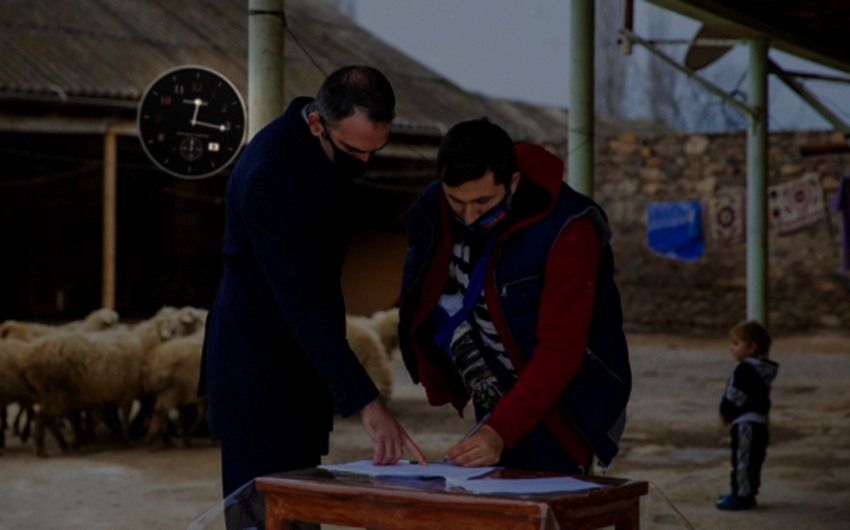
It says 12:16
